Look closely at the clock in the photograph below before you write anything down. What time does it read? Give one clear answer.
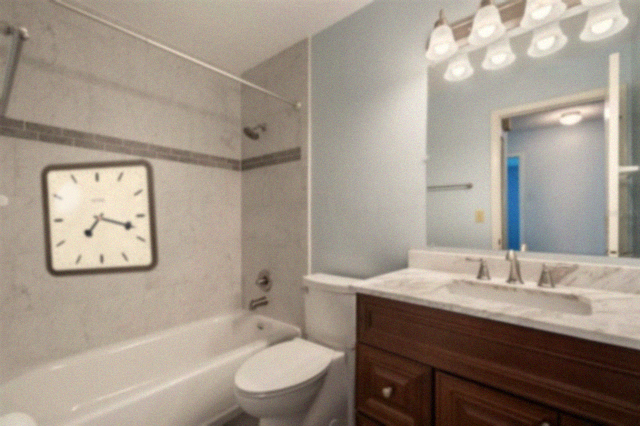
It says 7:18
